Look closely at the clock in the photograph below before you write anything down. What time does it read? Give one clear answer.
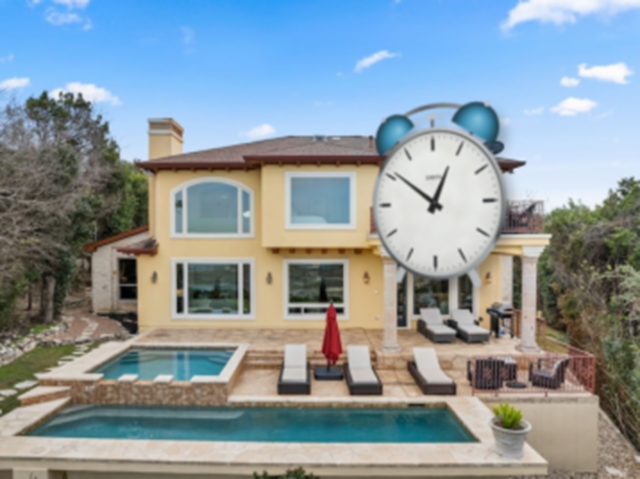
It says 12:51
